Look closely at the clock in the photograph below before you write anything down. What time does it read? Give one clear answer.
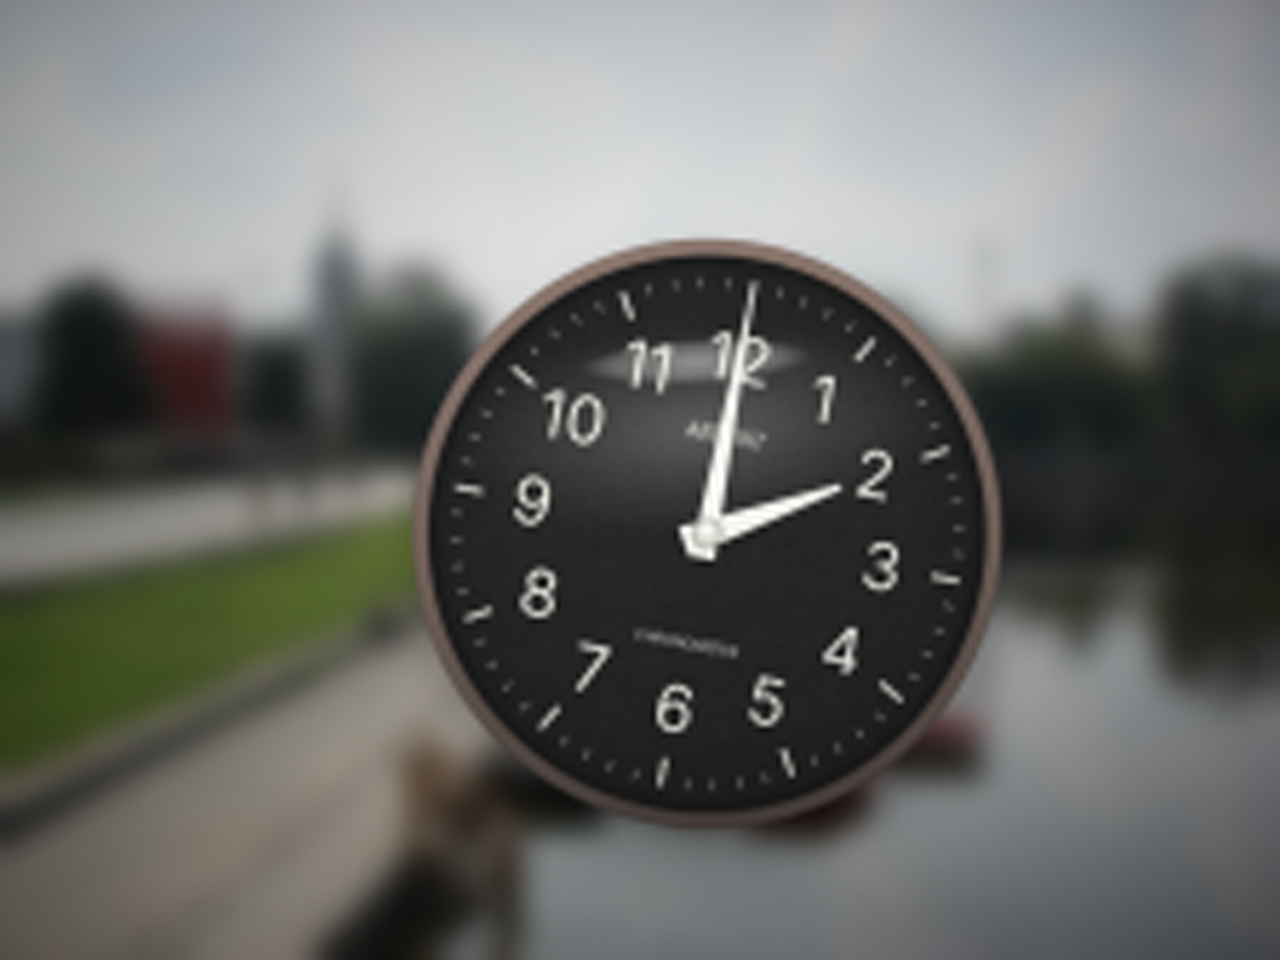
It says 2:00
